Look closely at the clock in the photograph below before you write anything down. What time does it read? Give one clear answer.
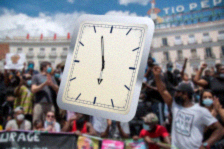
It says 5:57
